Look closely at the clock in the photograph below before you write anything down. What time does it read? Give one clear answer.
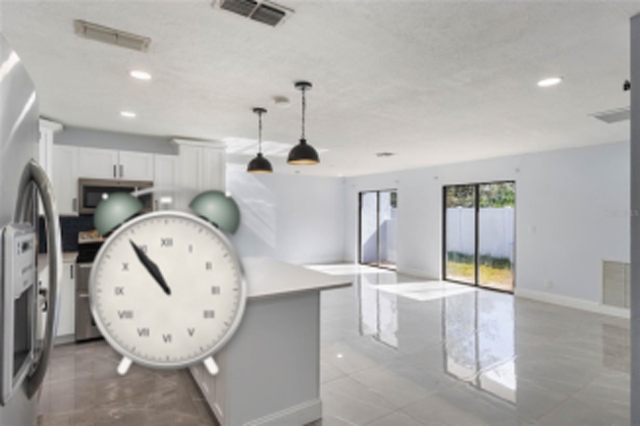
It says 10:54
